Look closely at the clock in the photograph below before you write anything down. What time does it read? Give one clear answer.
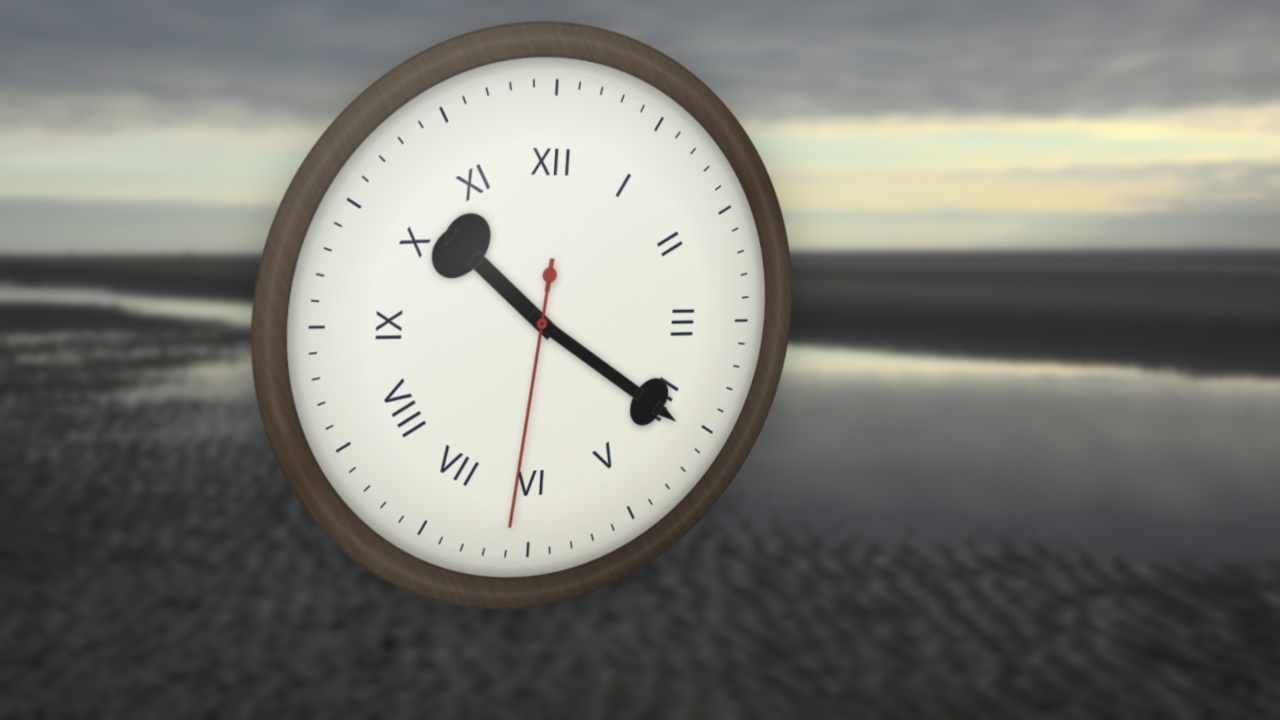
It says 10:20:31
